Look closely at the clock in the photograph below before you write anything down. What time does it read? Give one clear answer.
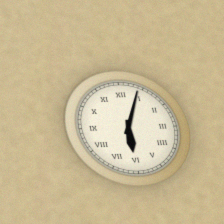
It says 6:04
